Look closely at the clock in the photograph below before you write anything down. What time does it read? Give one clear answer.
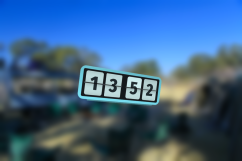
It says 13:52
